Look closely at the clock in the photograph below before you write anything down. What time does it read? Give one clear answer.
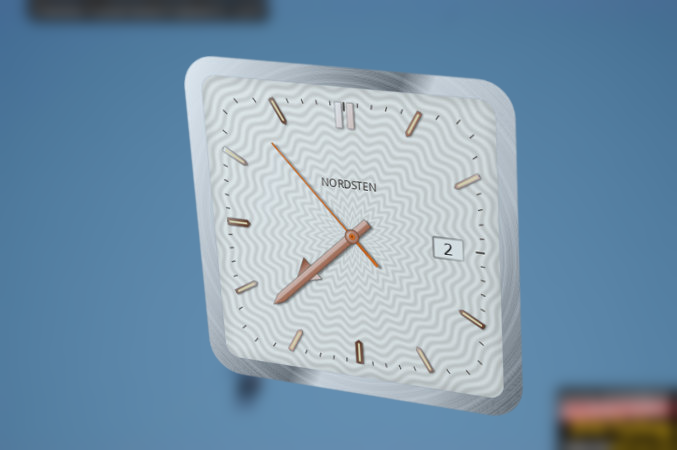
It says 7:37:53
